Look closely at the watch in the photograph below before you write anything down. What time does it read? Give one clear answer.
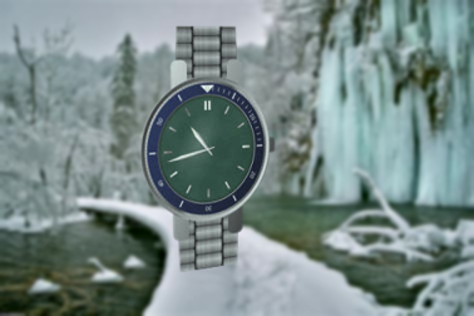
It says 10:43
